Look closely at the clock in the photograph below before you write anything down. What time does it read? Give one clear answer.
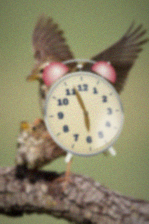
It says 5:57
